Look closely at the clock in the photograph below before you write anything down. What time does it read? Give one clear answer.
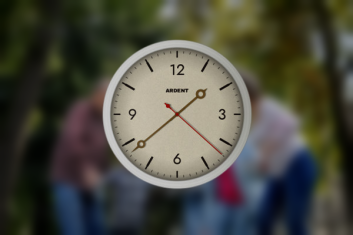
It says 1:38:22
